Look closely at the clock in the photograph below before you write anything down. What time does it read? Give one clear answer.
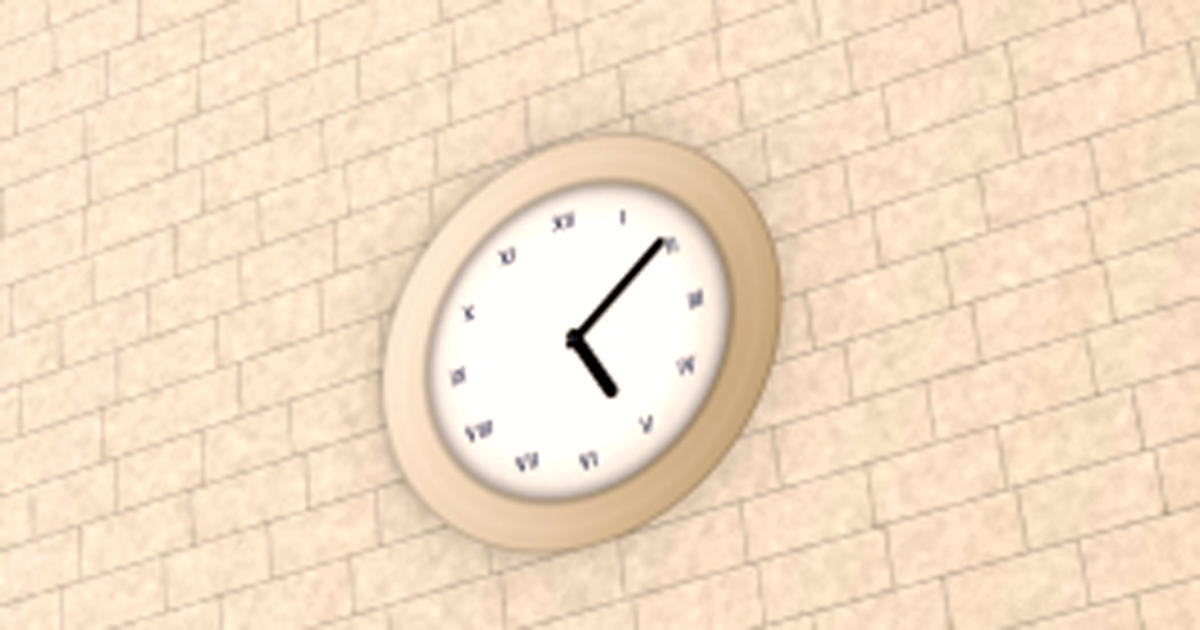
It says 5:09
